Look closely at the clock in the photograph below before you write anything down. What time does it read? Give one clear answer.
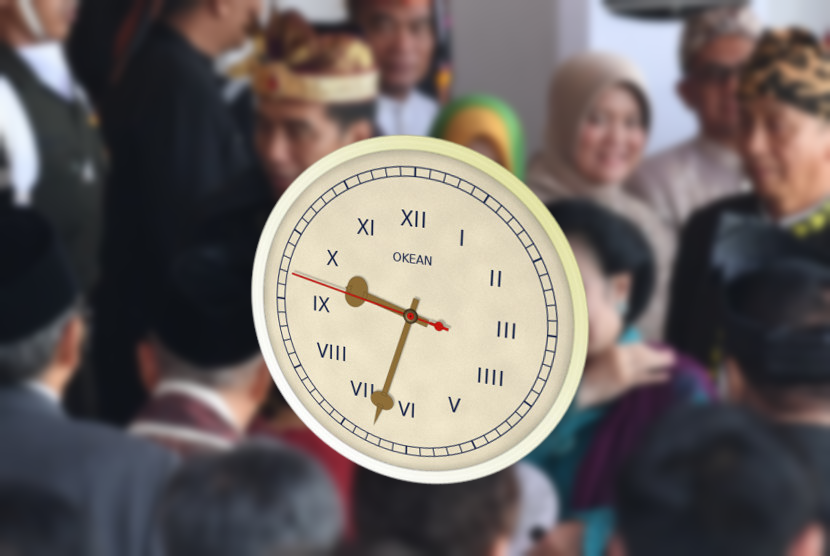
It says 9:32:47
